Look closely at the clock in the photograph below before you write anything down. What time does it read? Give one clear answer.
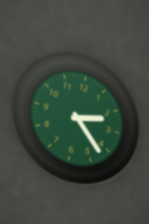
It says 2:22
